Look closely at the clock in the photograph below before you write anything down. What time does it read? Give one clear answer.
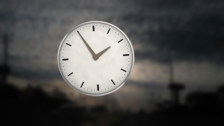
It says 1:55
